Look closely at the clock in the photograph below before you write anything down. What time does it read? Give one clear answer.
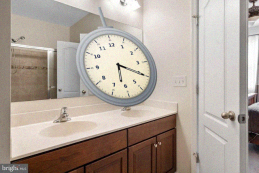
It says 6:20
